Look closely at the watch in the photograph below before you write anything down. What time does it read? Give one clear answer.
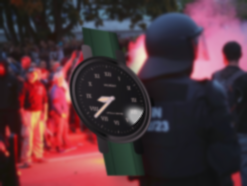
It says 8:38
